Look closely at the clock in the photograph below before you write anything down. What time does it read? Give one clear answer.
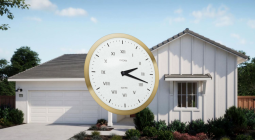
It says 2:18
